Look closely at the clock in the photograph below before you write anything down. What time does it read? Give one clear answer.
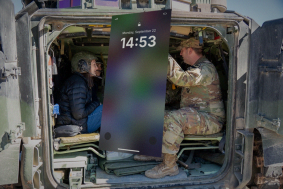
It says 14:53
